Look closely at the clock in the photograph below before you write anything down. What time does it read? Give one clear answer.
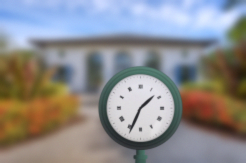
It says 1:34
